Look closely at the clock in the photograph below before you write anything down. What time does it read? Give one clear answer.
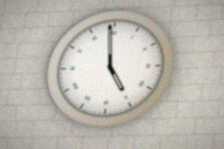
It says 4:59
